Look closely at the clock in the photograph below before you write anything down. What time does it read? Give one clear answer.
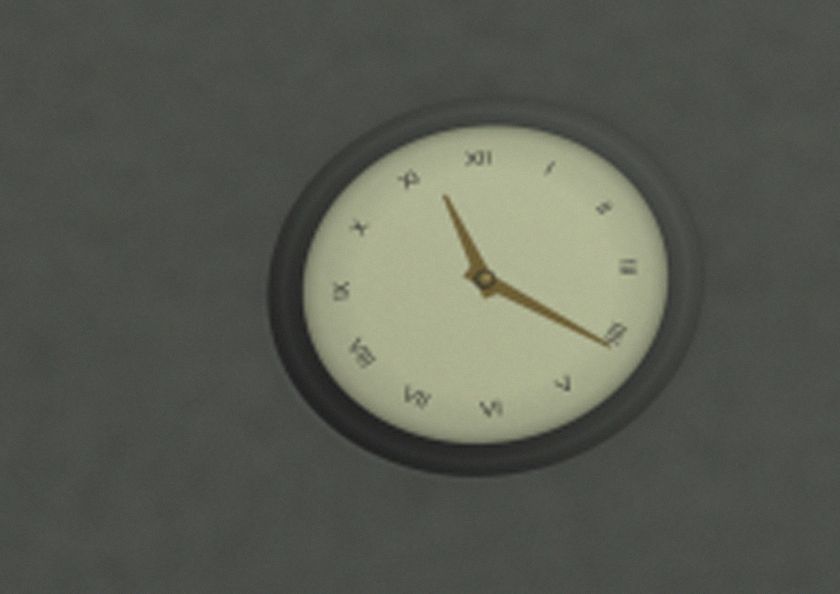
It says 11:21
